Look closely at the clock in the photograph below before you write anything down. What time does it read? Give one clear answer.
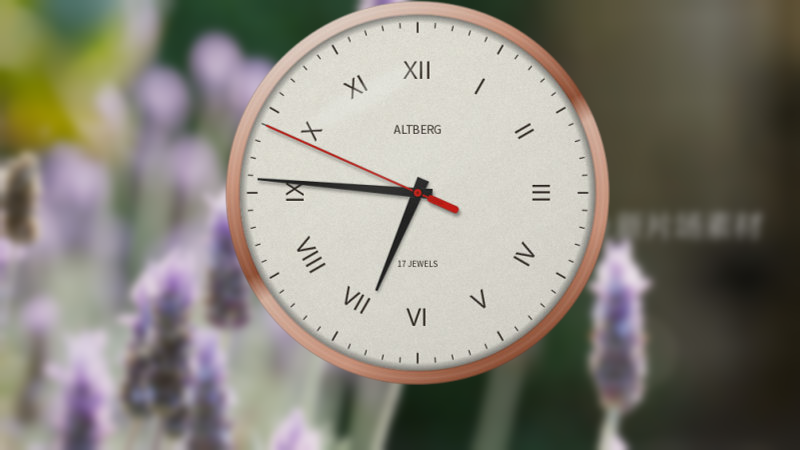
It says 6:45:49
